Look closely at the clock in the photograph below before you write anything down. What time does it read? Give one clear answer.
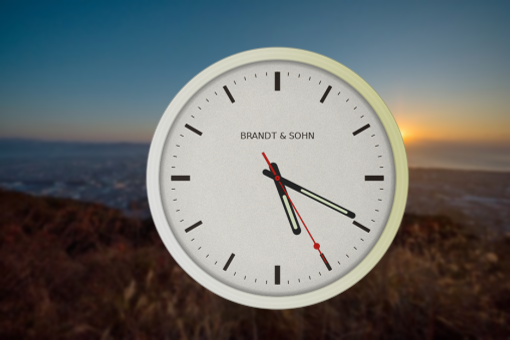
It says 5:19:25
